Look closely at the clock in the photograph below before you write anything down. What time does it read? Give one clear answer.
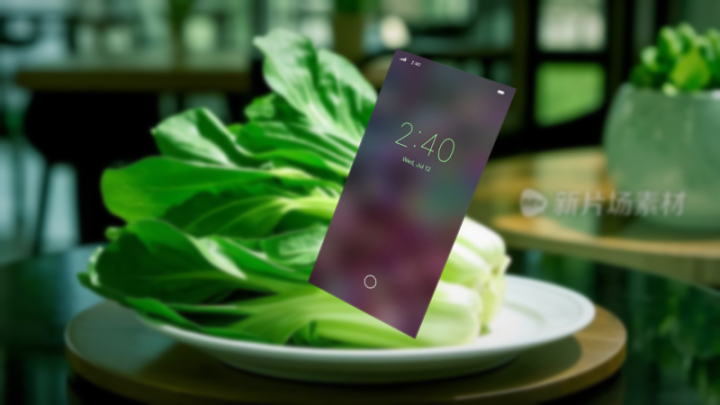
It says 2:40
